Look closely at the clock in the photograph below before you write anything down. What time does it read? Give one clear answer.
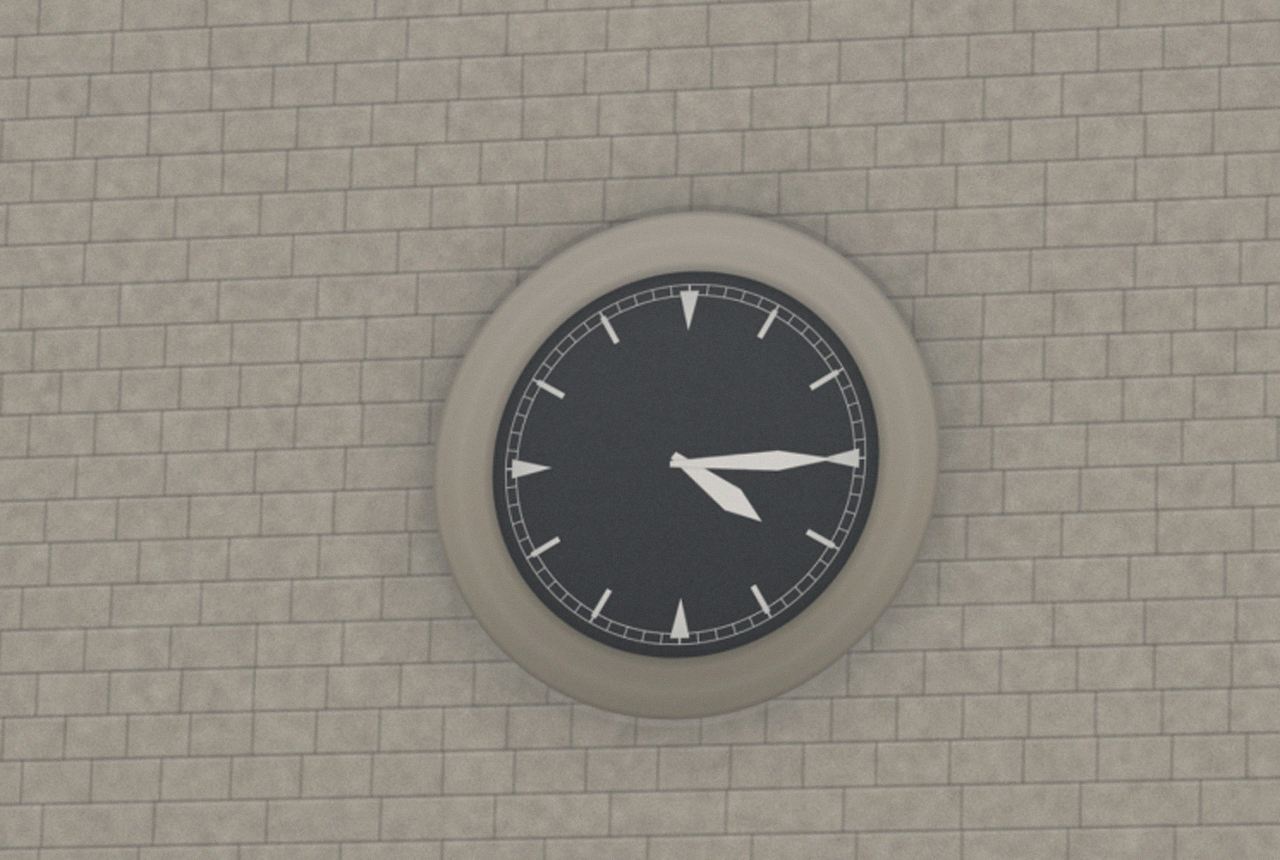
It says 4:15
